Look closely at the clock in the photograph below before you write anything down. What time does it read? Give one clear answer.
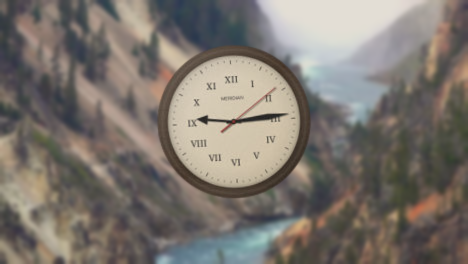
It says 9:14:09
